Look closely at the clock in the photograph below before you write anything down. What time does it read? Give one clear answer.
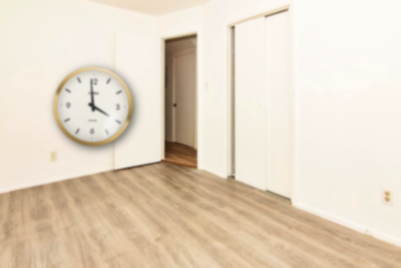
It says 3:59
